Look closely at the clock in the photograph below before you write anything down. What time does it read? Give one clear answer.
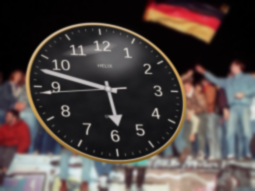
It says 5:47:44
